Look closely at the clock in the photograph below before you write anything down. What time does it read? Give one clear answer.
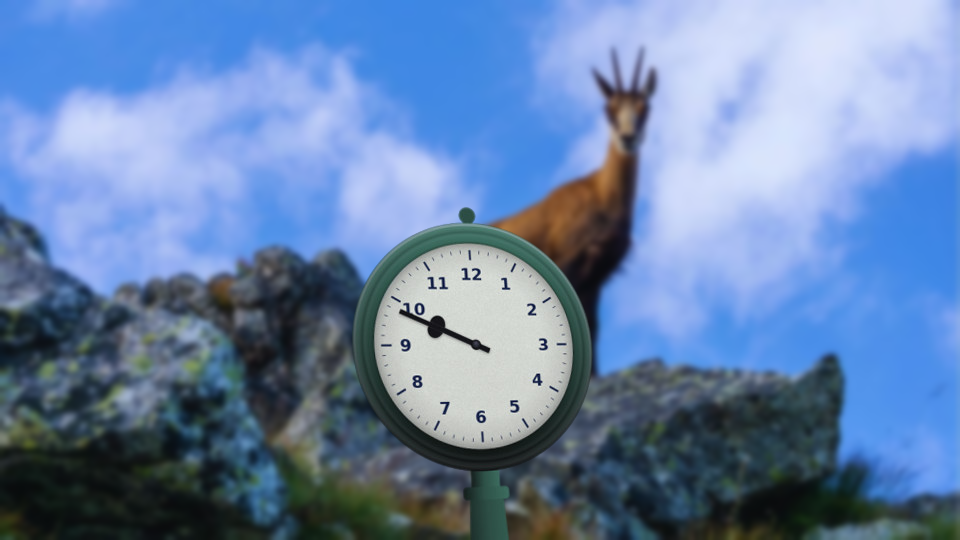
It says 9:49
